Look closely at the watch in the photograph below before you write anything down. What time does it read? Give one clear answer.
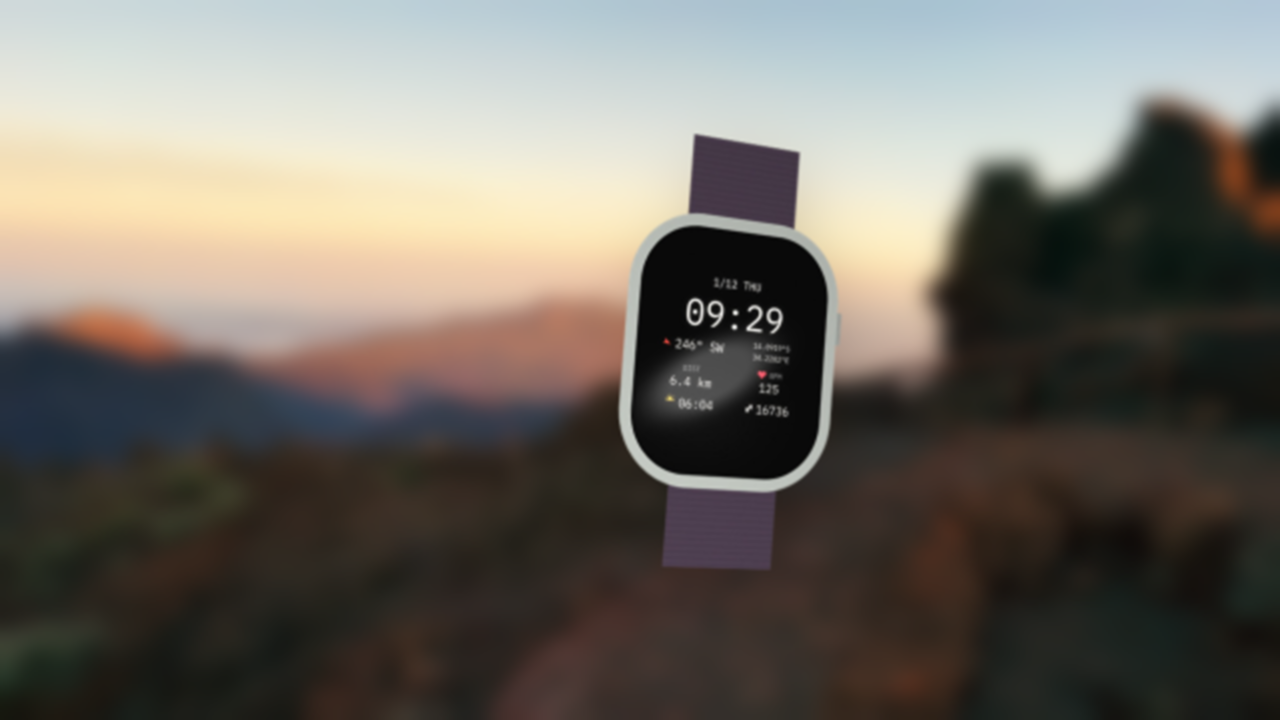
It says 9:29
